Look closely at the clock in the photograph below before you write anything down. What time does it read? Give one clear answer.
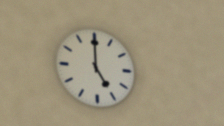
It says 5:00
